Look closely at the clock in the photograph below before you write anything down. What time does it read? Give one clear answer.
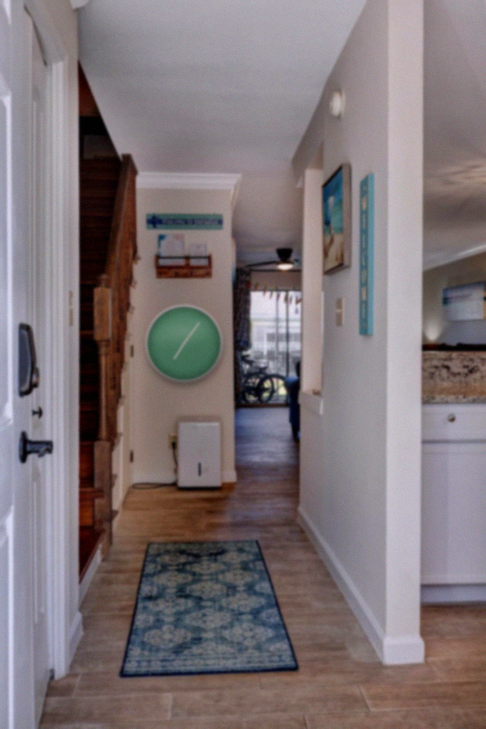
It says 7:06
